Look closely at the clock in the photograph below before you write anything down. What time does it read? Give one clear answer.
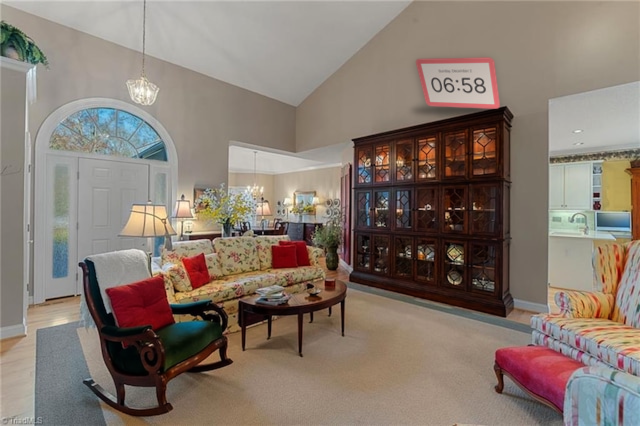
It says 6:58
